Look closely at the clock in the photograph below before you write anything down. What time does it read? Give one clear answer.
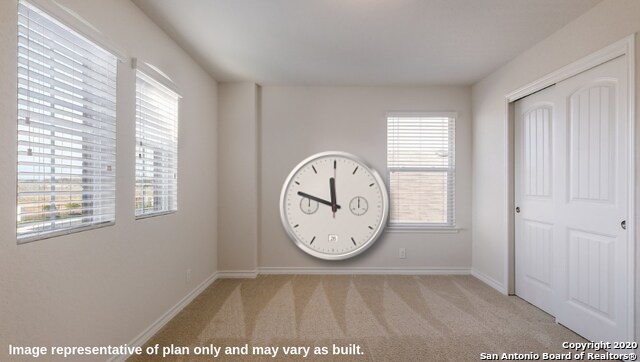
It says 11:48
